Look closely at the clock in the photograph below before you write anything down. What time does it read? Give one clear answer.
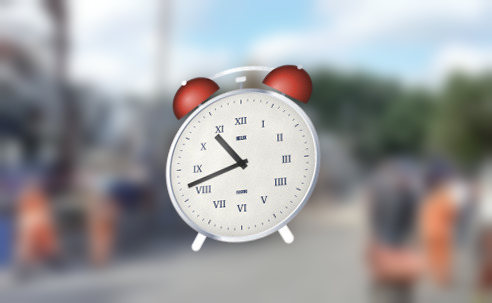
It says 10:42
